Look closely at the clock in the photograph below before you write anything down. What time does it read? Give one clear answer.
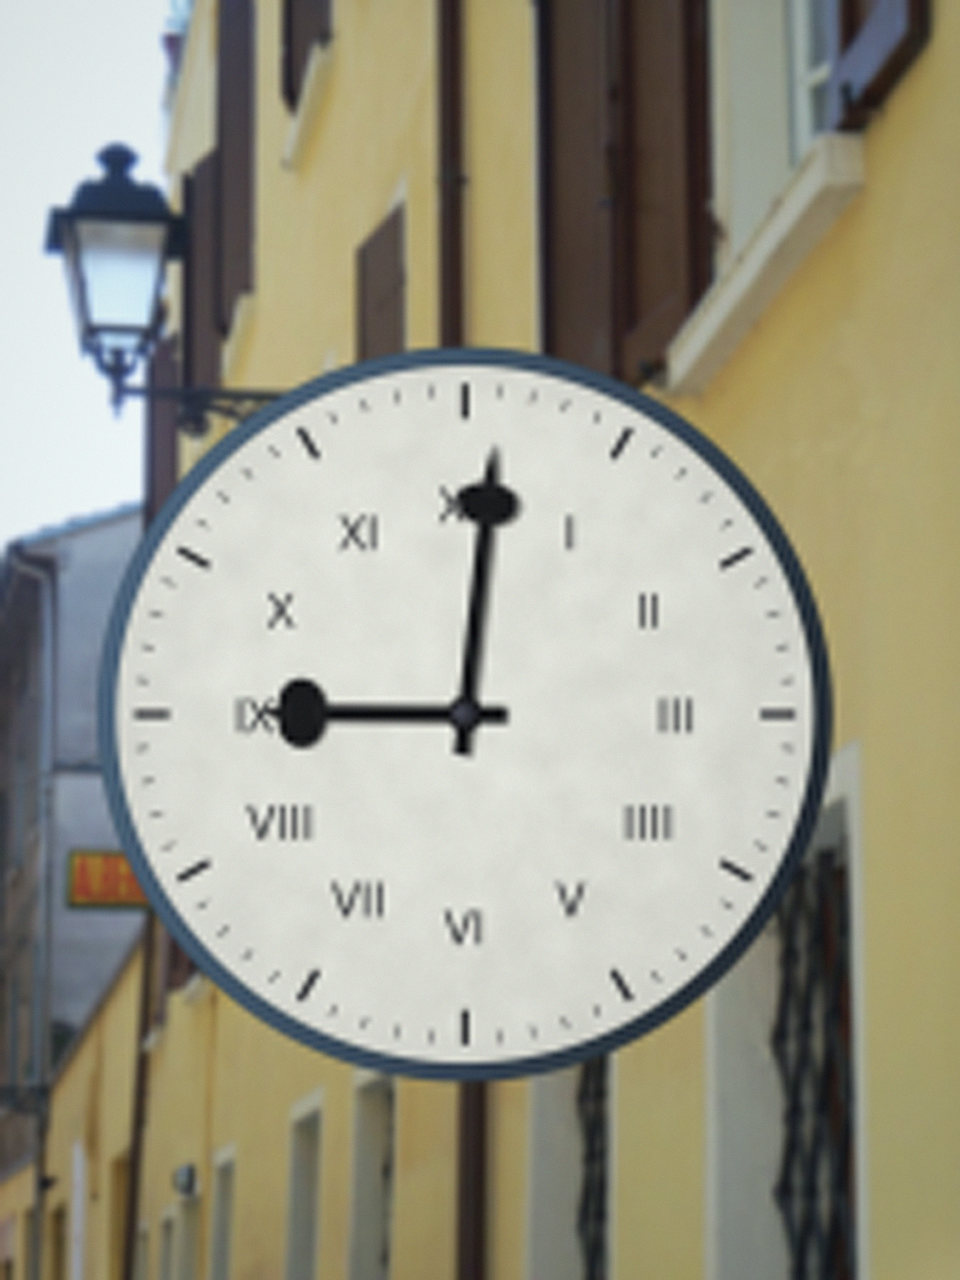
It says 9:01
